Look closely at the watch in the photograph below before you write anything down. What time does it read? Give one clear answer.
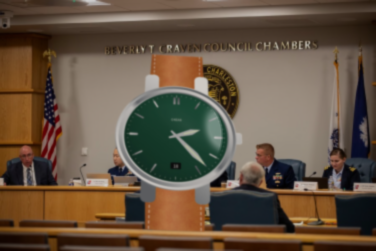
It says 2:23
